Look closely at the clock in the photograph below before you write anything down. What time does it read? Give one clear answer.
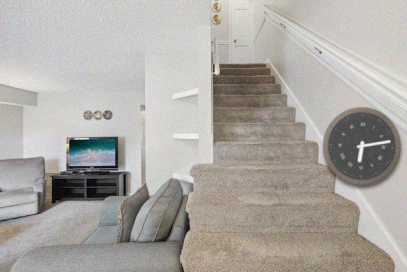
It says 6:13
